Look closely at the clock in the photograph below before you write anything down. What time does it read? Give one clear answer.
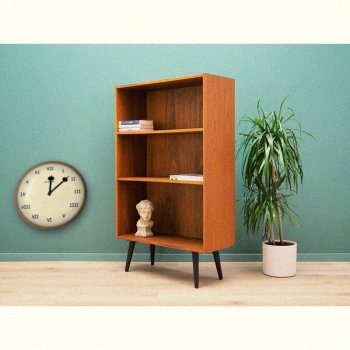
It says 12:08
